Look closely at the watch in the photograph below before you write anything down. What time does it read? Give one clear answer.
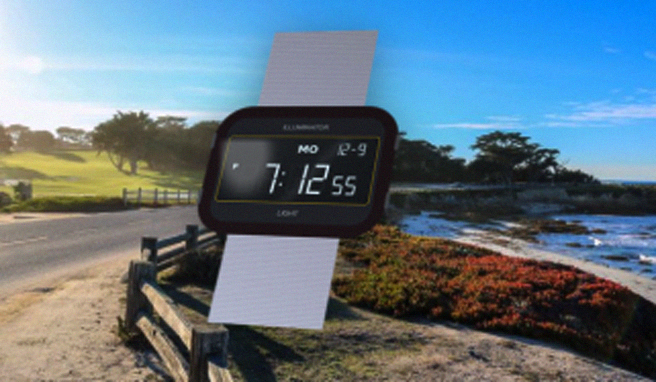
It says 7:12:55
